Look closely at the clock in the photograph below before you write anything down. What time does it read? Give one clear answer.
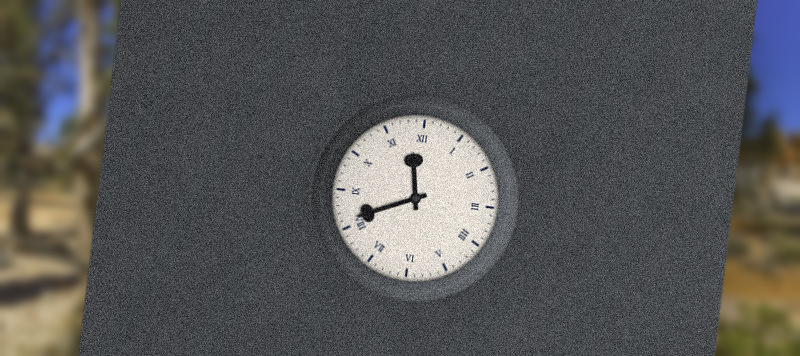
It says 11:41
